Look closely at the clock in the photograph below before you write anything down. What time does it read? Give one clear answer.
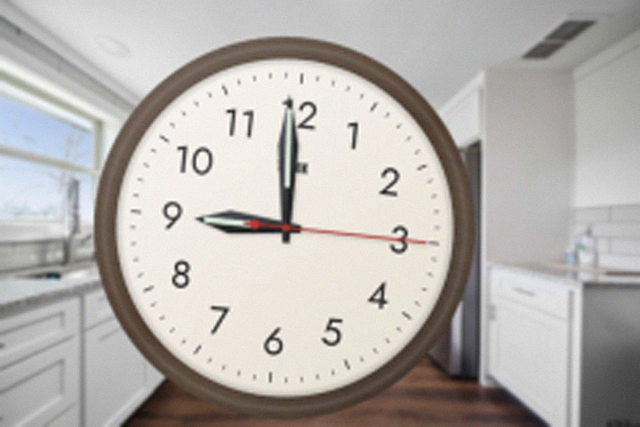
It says 8:59:15
